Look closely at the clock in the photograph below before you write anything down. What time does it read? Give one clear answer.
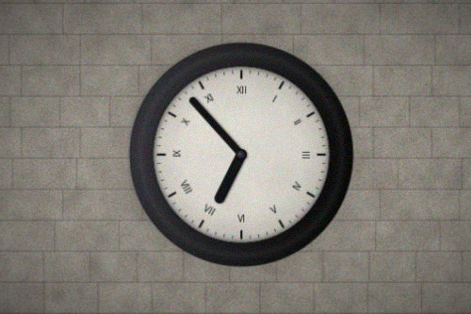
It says 6:53
